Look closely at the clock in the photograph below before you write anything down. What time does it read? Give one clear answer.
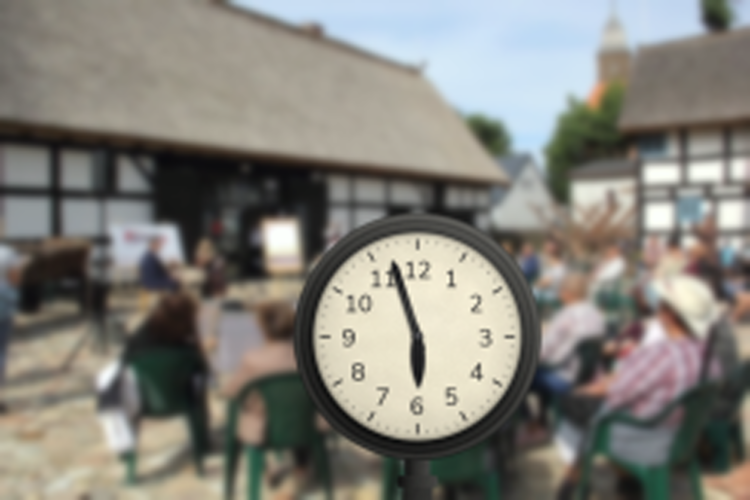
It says 5:57
